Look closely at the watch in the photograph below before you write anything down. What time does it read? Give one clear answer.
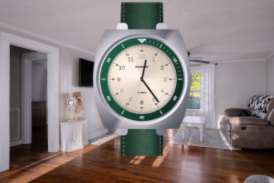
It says 12:24
